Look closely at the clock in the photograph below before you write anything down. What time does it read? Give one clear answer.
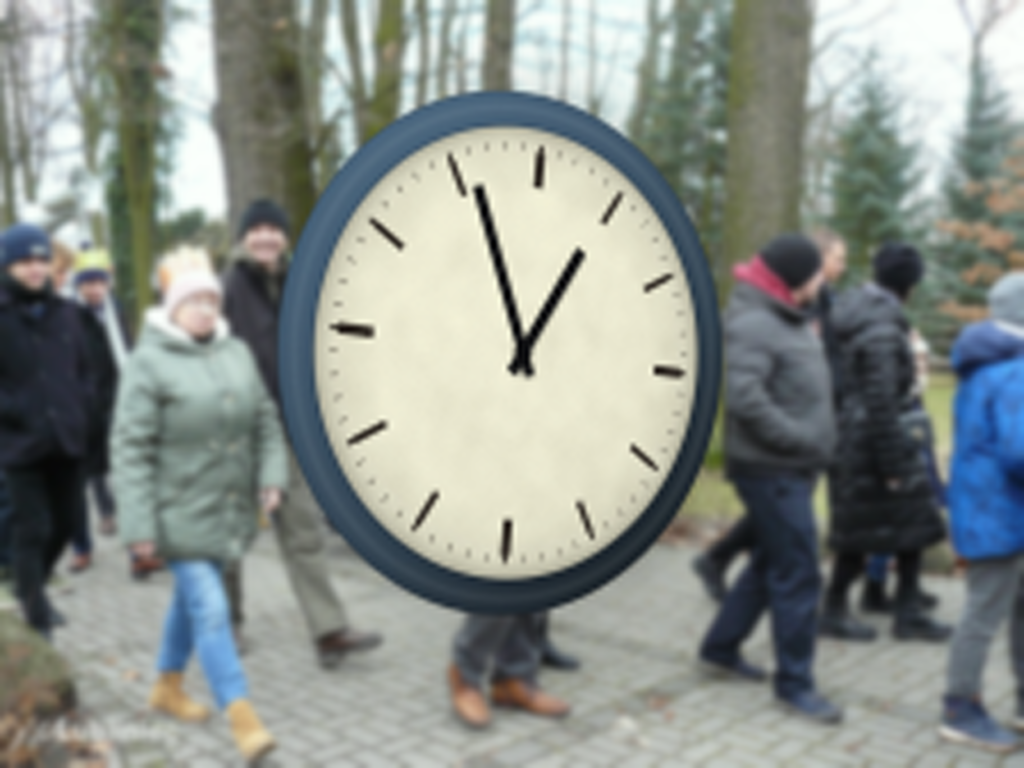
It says 12:56
